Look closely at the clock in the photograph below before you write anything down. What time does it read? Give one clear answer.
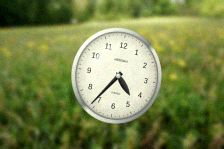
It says 4:36
